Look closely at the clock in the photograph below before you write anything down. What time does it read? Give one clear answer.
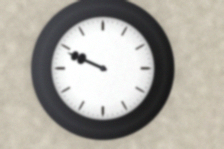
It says 9:49
